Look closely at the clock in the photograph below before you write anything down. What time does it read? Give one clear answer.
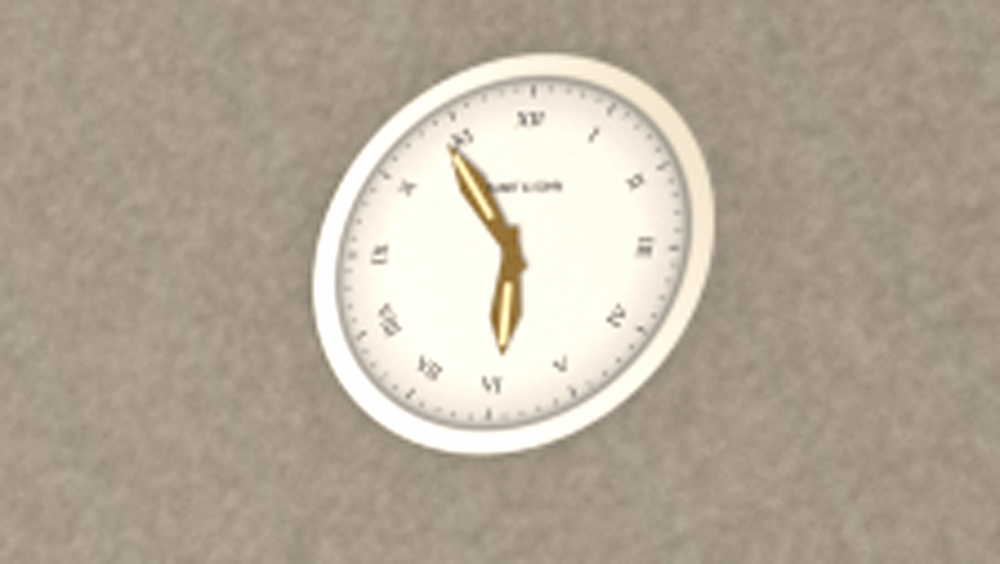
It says 5:54
